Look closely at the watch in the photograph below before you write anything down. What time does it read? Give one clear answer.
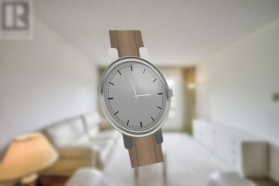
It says 2:58
